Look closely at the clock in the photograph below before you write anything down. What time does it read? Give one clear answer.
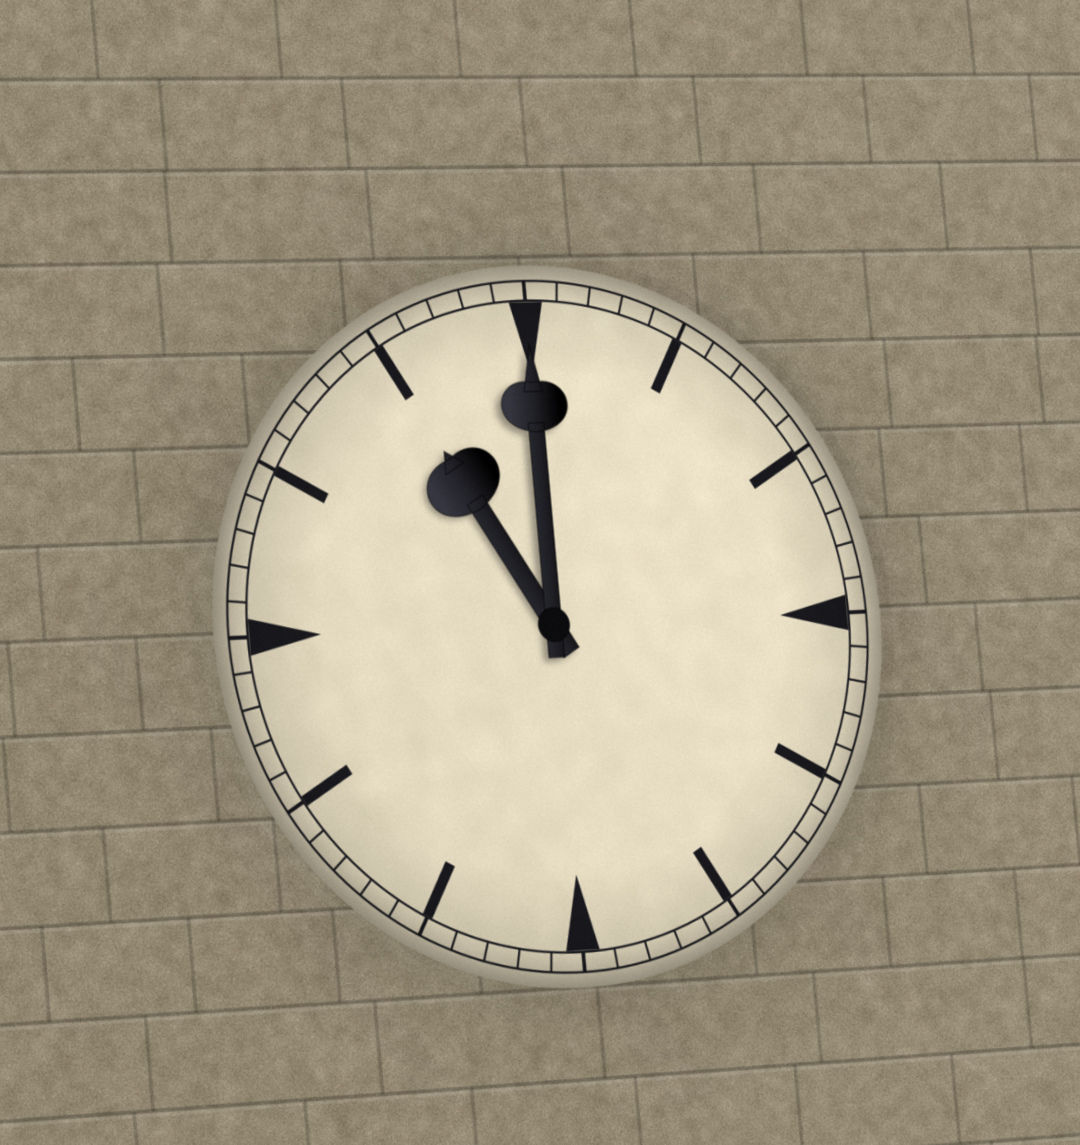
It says 11:00
